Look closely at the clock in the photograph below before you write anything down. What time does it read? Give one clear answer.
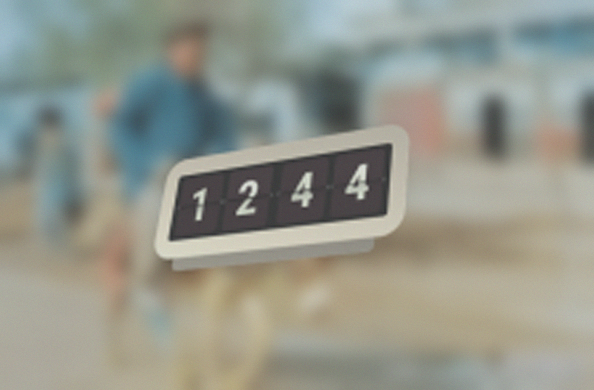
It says 12:44
